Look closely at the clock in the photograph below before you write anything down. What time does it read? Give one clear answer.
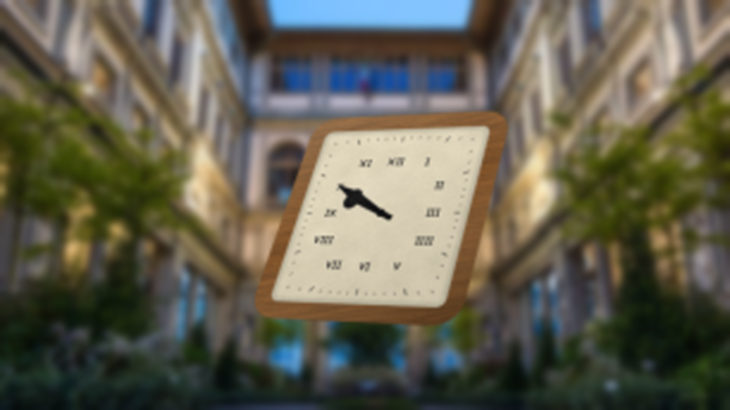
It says 9:50
